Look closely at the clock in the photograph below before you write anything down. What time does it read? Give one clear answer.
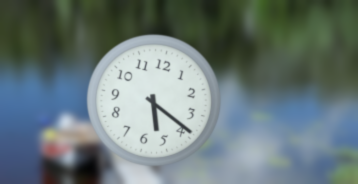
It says 5:19
